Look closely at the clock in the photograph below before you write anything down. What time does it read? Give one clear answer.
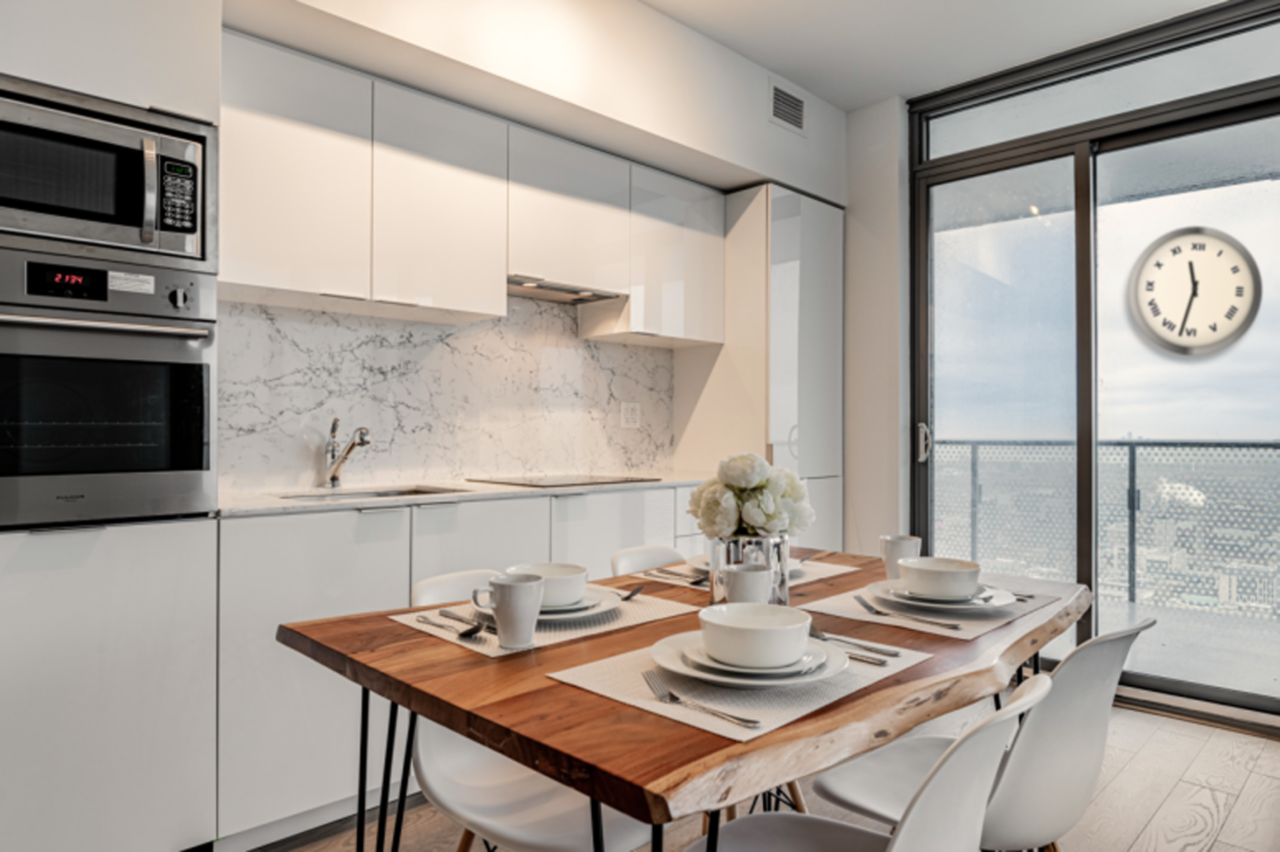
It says 11:32
